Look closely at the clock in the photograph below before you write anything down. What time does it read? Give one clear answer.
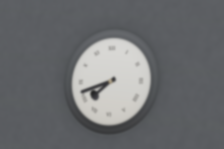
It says 7:42
